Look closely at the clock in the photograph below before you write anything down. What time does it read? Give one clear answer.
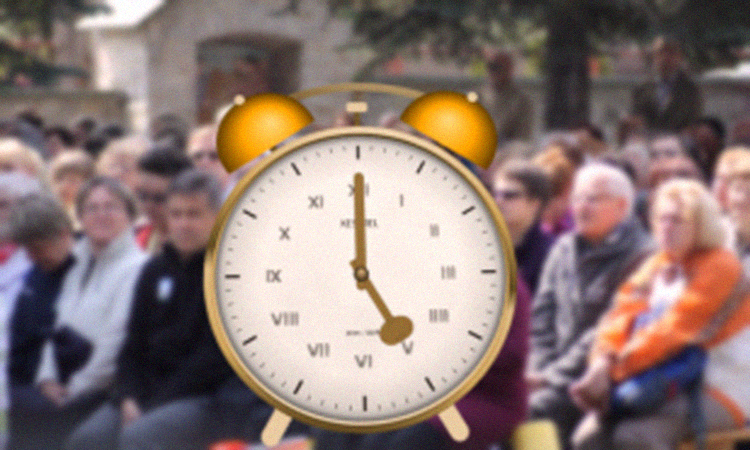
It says 5:00
